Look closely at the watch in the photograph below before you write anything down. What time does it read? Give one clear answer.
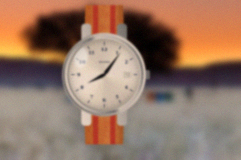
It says 8:06
